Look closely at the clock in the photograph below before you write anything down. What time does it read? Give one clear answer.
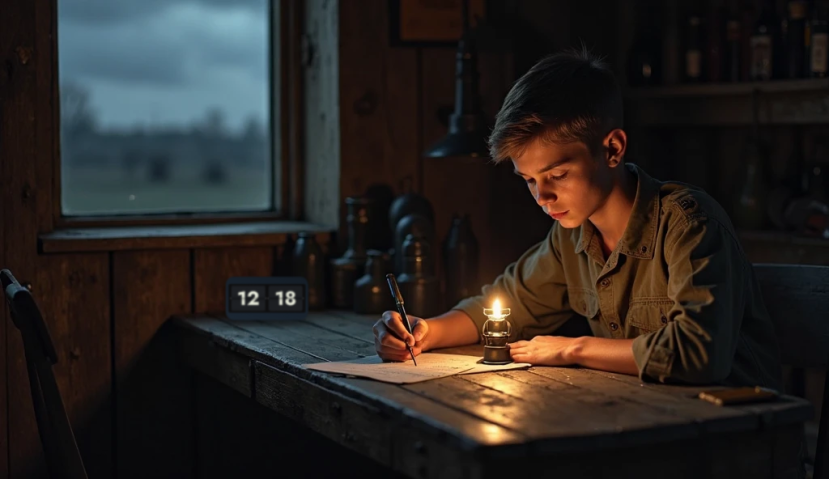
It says 12:18
